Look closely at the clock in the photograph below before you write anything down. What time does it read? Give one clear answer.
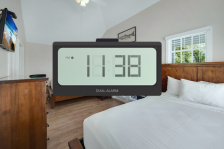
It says 11:38
